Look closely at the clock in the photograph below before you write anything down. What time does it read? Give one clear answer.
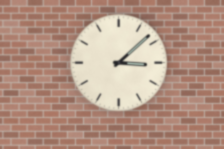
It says 3:08
